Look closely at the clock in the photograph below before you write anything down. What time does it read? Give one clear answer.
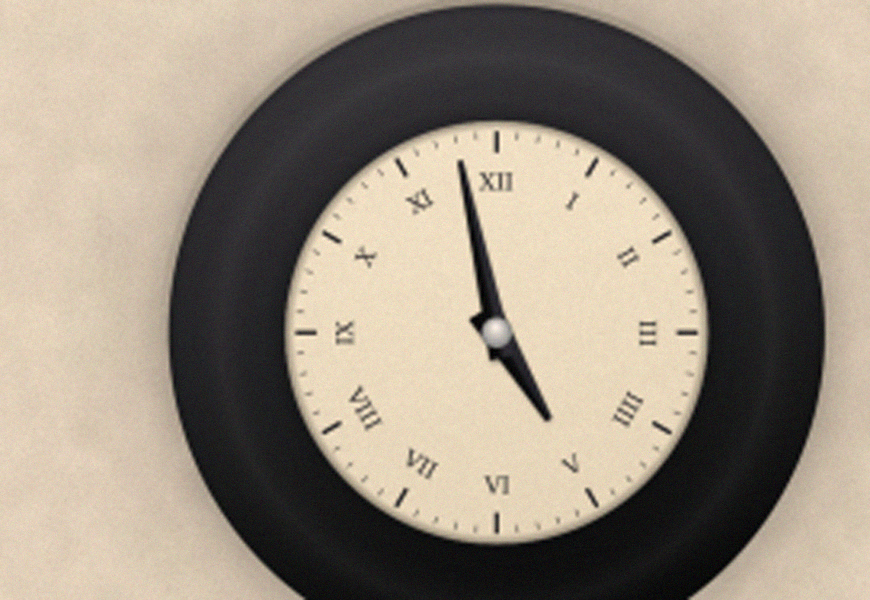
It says 4:58
